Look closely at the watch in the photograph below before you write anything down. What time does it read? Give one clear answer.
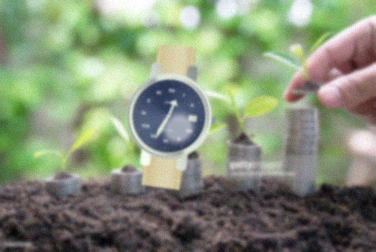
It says 12:34
